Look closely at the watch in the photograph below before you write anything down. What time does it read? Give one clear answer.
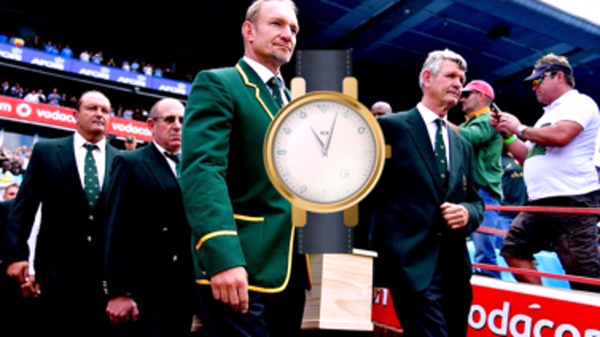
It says 11:03
